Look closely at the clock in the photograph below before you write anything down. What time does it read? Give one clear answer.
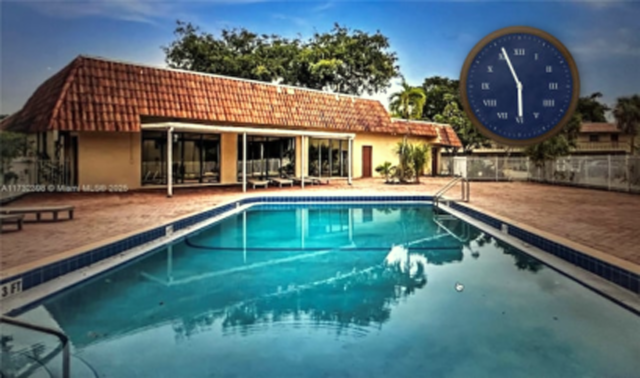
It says 5:56
